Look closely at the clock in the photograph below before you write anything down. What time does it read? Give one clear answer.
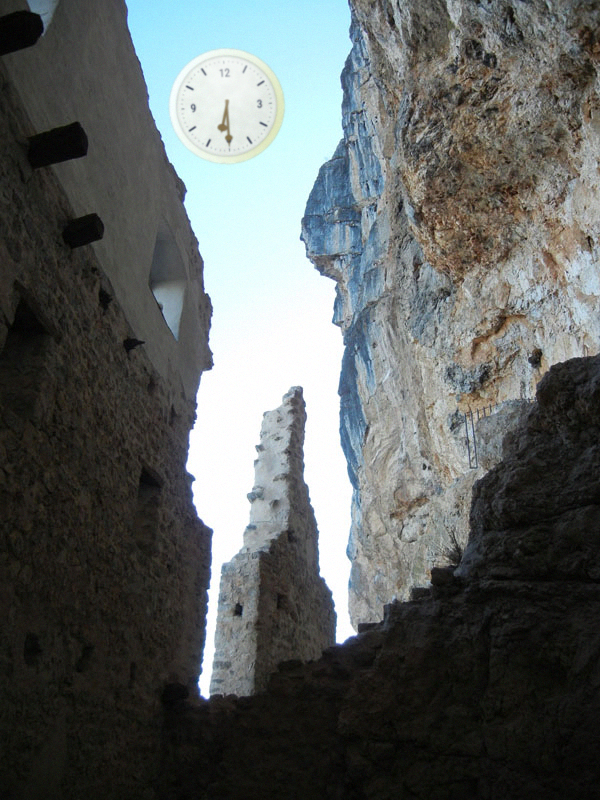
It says 6:30
